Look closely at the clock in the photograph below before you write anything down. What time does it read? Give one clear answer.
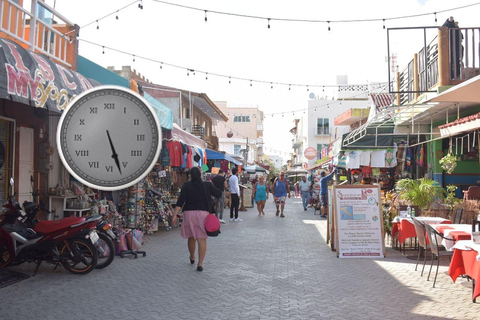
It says 5:27
